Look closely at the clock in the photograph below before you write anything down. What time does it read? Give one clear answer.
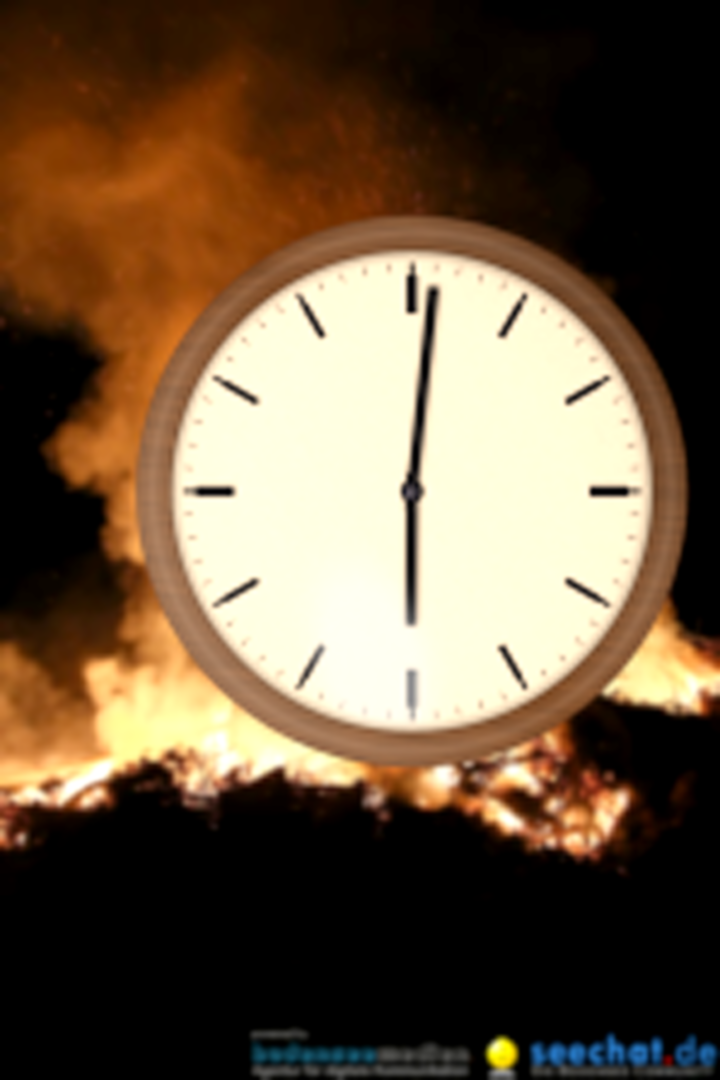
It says 6:01
